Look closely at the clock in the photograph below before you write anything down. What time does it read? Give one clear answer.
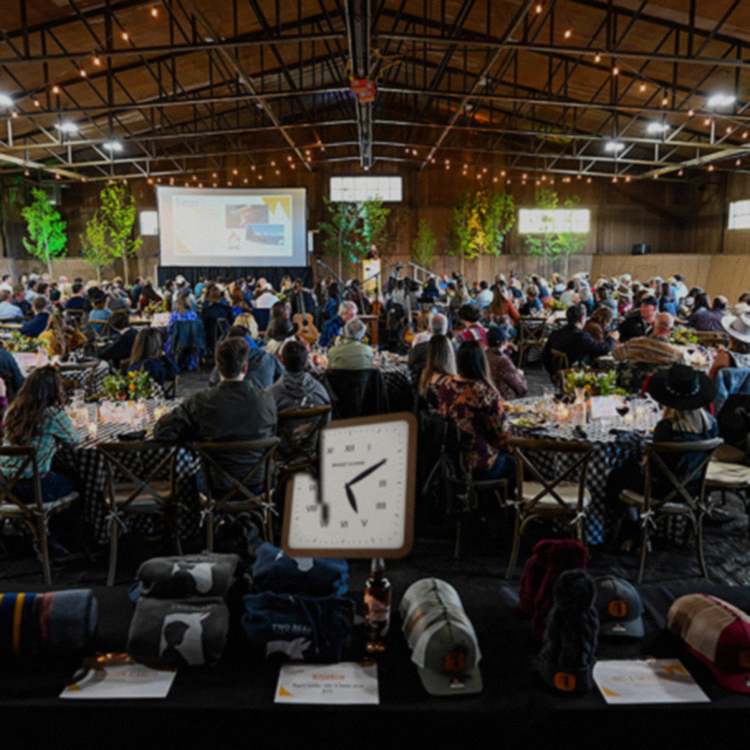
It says 5:10
